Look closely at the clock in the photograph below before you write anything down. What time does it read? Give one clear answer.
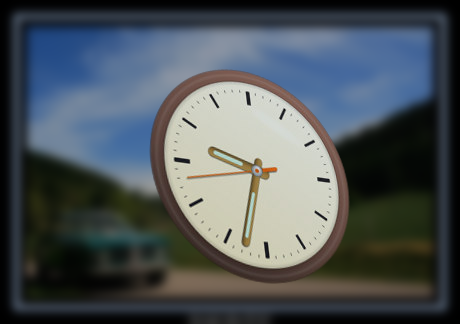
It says 9:32:43
